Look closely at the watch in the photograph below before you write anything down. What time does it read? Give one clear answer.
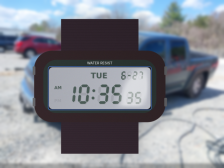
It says 10:35:35
